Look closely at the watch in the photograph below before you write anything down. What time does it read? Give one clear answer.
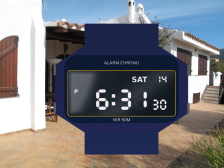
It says 6:31:30
